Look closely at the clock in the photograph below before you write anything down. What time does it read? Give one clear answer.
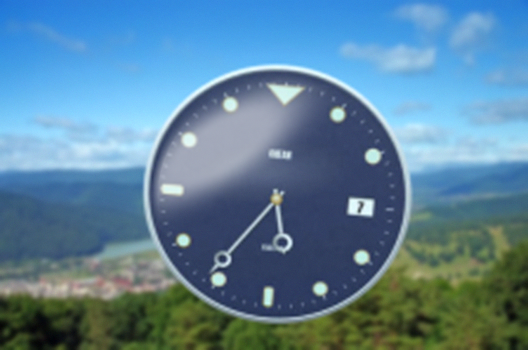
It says 5:36
